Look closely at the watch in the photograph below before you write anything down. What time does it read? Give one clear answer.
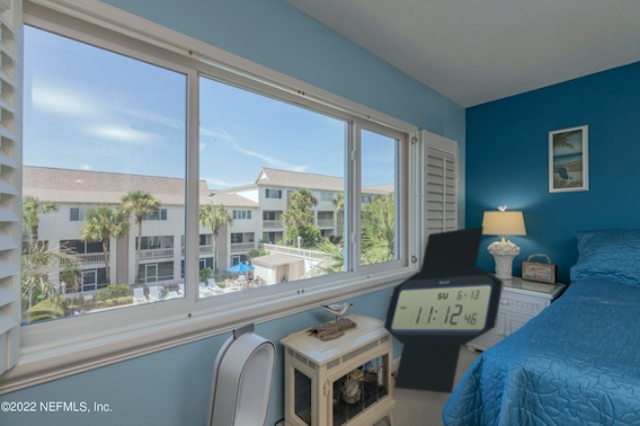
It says 11:12:46
